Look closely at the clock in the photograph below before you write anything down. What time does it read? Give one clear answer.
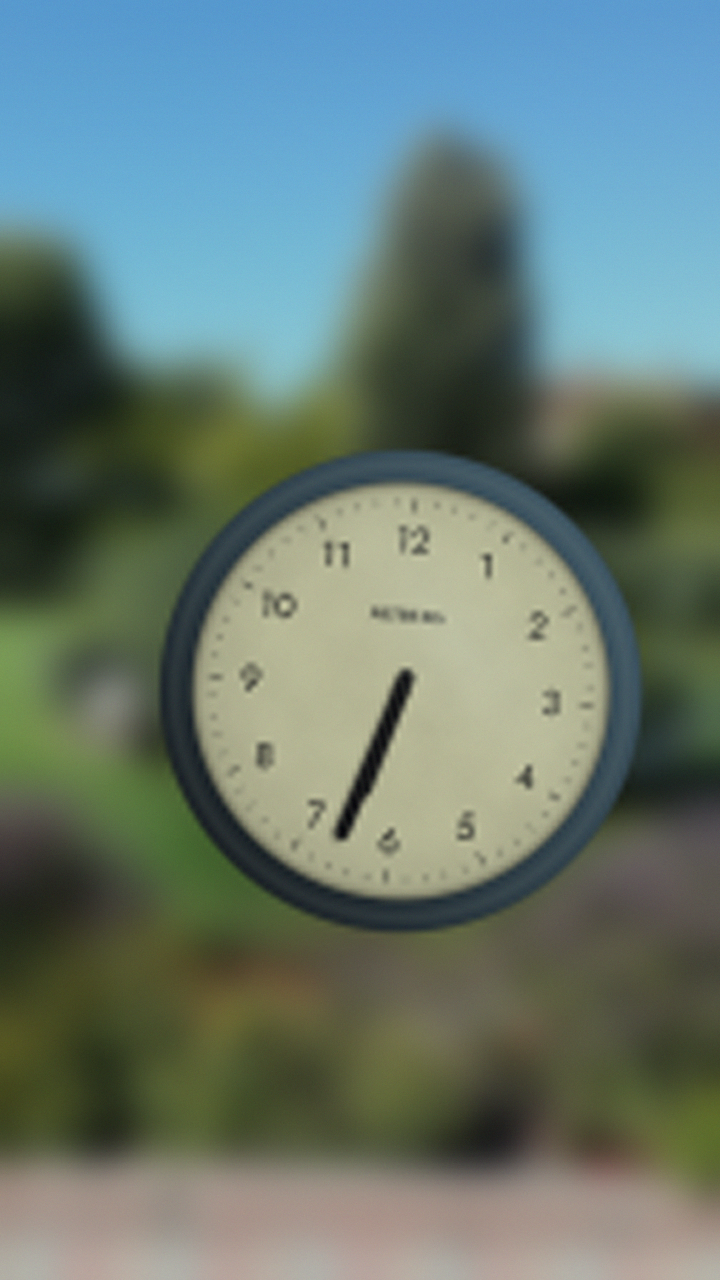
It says 6:33
